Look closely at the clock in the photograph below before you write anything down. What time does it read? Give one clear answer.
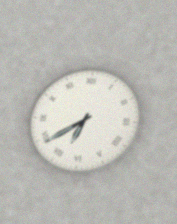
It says 6:39
